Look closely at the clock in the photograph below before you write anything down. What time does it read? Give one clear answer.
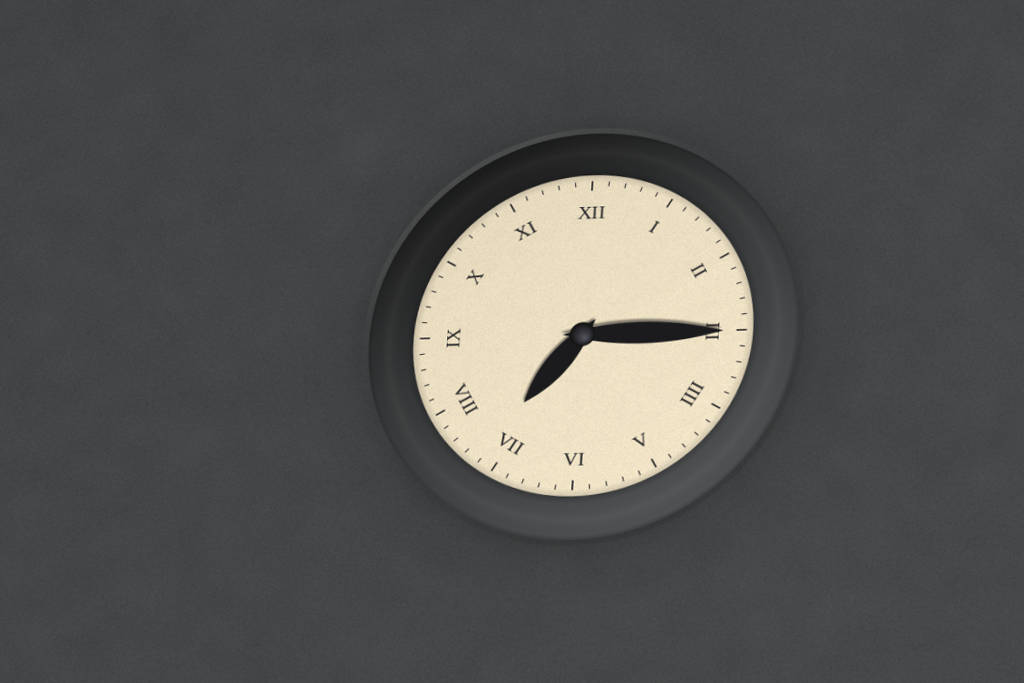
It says 7:15
